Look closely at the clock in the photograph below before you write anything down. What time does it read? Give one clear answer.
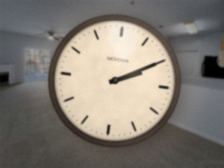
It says 2:10
